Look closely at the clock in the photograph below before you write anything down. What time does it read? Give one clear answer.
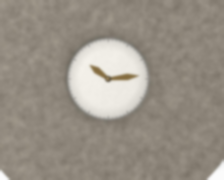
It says 10:14
